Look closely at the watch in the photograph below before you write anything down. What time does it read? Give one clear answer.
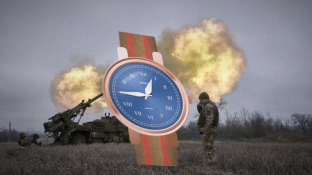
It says 12:45
